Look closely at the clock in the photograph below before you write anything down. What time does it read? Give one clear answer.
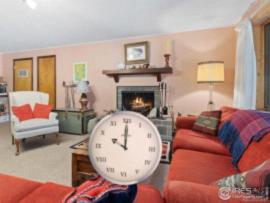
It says 10:00
